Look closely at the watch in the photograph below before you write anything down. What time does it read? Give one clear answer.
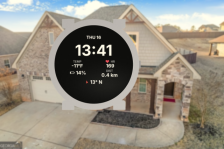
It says 13:41
